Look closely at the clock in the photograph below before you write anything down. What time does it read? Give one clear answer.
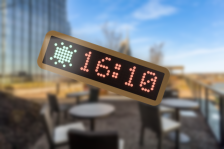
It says 16:10
